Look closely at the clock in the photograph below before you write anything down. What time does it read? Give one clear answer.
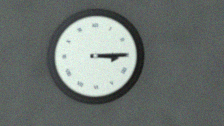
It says 3:15
